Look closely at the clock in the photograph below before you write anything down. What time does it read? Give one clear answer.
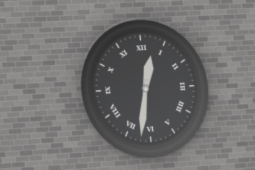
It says 12:32
